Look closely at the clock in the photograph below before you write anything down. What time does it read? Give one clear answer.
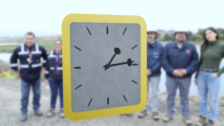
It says 1:14
